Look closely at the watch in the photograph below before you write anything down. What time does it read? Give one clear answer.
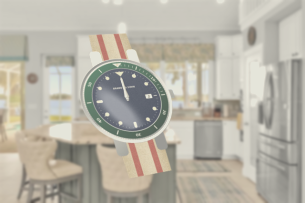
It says 12:00
